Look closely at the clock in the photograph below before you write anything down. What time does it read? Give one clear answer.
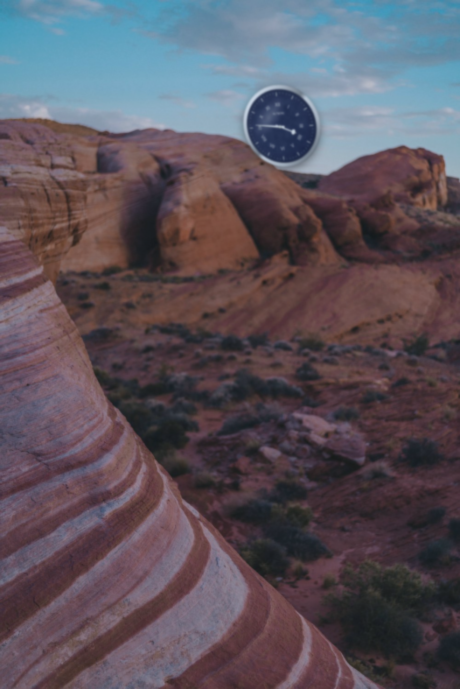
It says 3:46
